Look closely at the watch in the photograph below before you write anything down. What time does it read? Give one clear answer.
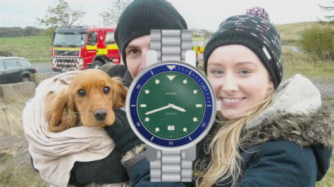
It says 3:42
